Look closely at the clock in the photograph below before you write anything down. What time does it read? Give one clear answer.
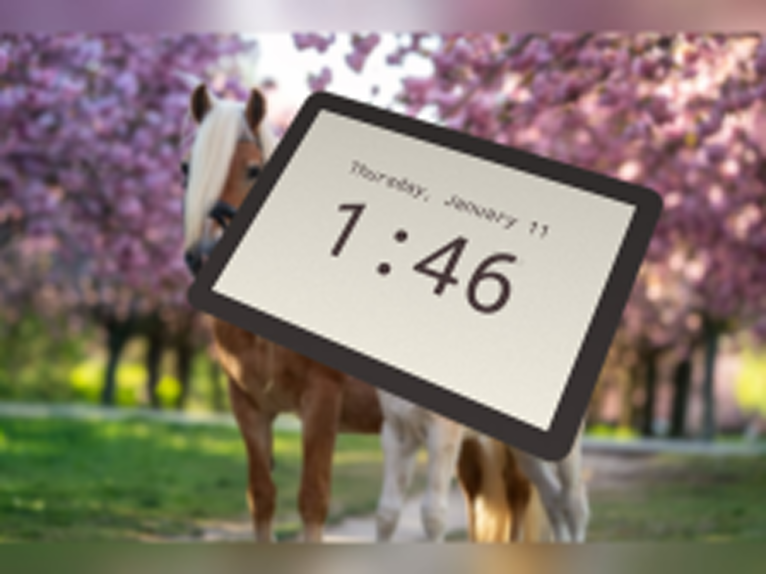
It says 1:46
